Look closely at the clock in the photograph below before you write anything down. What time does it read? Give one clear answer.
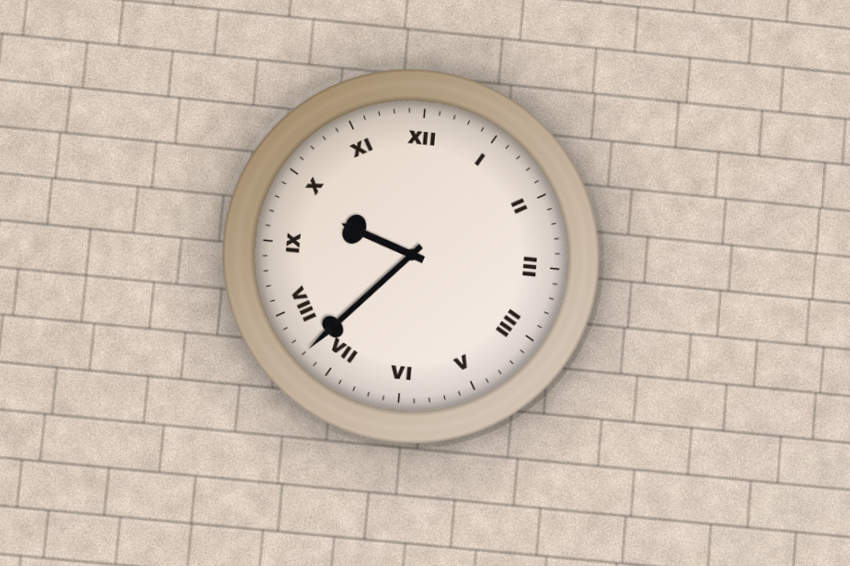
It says 9:37
